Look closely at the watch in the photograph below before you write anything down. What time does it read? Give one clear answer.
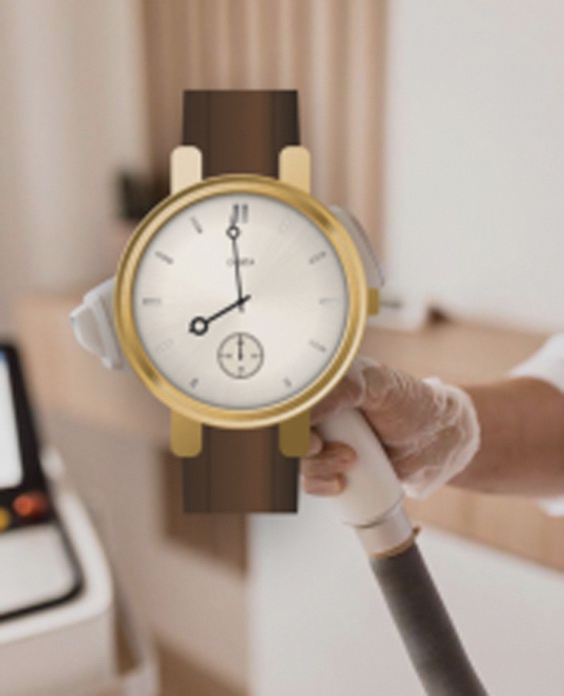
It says 7:59
